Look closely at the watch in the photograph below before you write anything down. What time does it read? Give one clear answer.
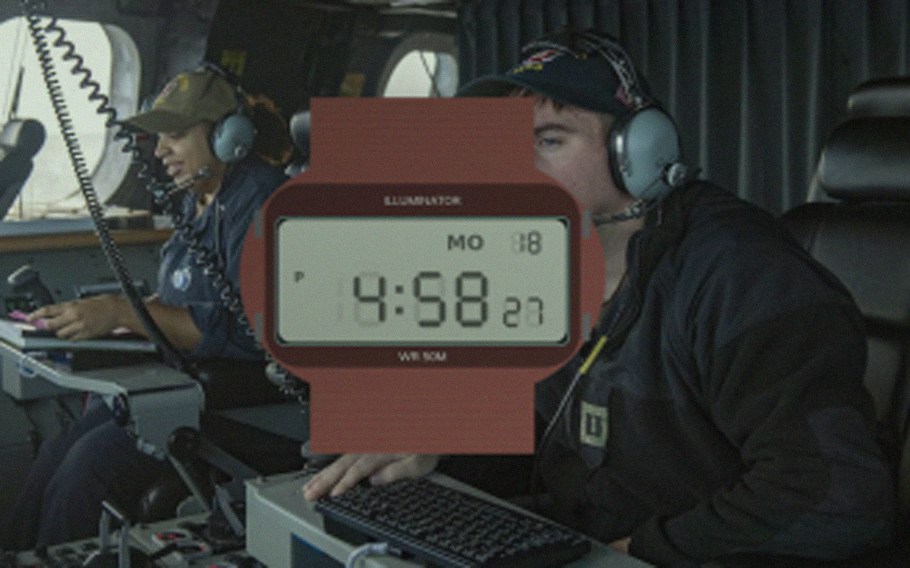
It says 4:58:27
